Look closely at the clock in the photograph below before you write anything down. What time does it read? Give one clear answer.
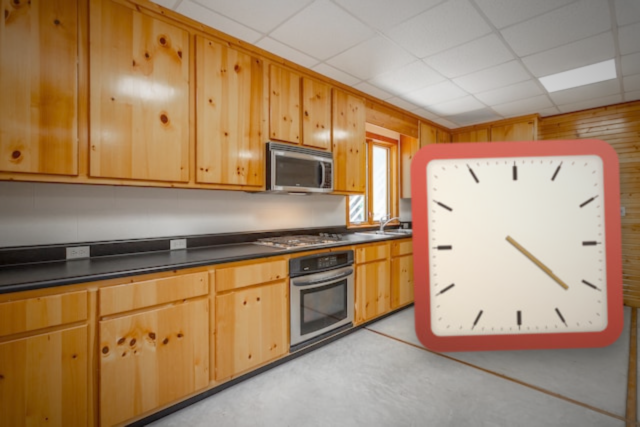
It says 4:22
